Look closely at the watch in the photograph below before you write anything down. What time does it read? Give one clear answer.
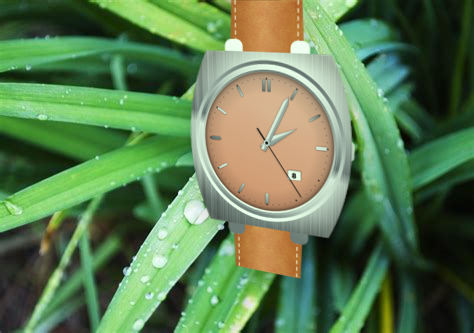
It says 2:04:24
